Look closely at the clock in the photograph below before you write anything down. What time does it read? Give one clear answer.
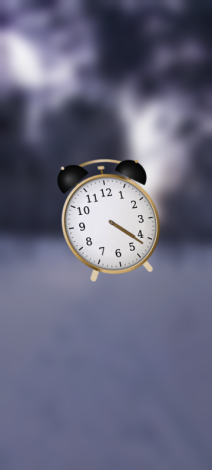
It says 4:22
